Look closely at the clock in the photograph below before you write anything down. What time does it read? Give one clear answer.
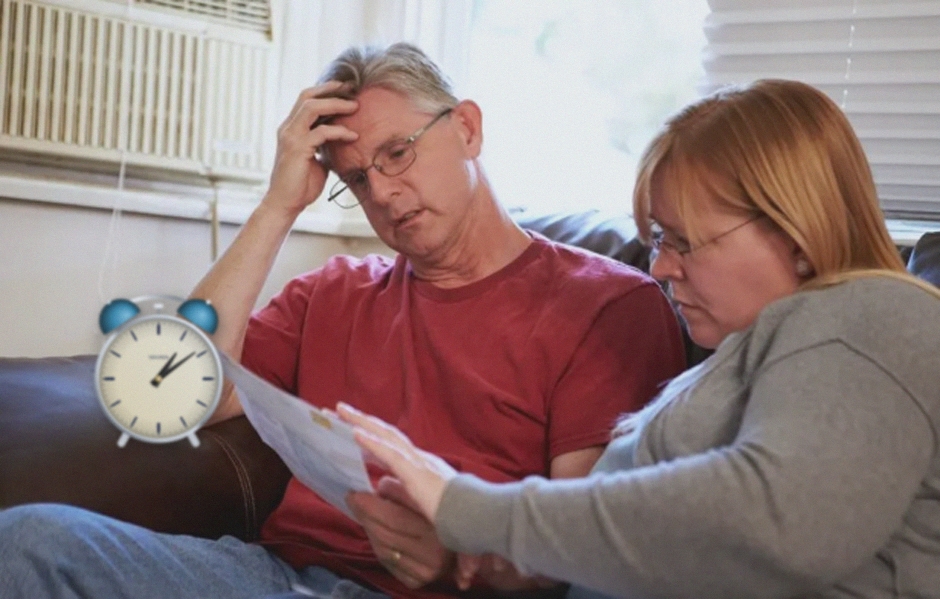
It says 1:09
